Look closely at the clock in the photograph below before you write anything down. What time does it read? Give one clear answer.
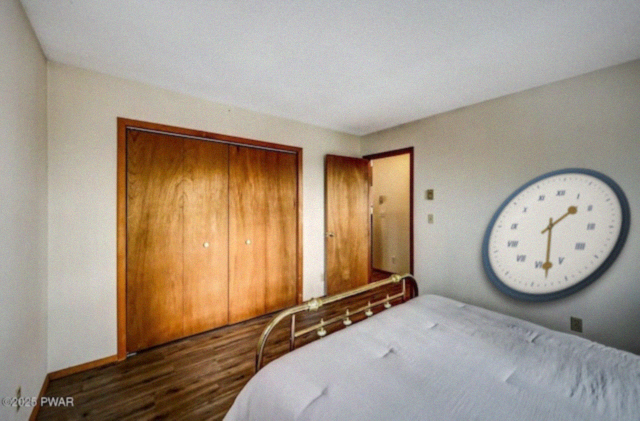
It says 1:28
